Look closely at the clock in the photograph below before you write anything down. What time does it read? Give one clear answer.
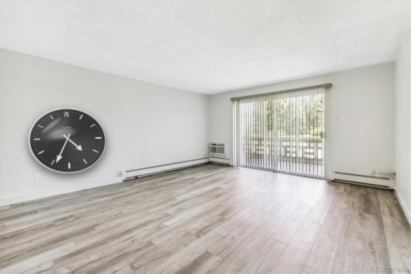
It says 4:34
